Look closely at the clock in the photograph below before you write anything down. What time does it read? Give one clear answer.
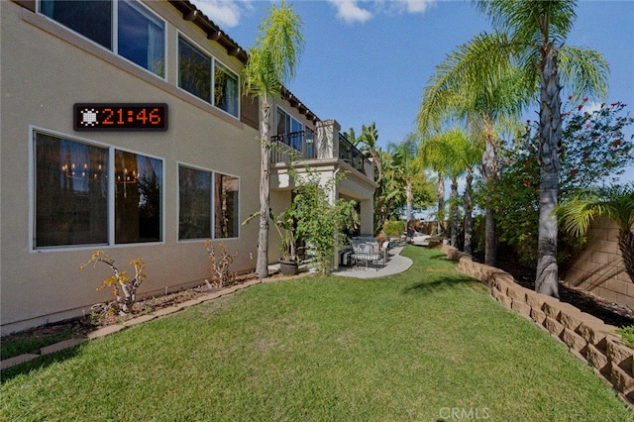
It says 21:46
